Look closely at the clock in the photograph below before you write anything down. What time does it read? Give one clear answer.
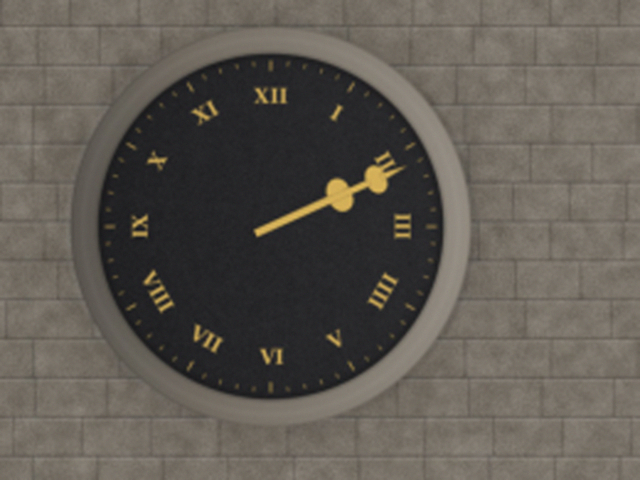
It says 2:11
